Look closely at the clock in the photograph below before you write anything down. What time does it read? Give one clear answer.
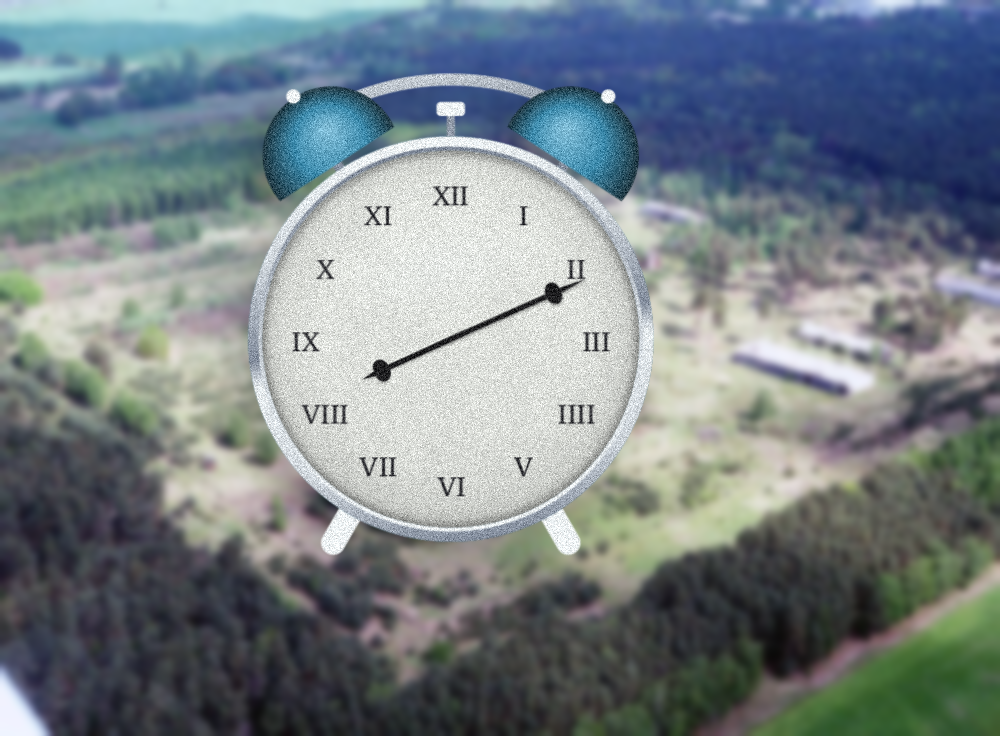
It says 8:11
